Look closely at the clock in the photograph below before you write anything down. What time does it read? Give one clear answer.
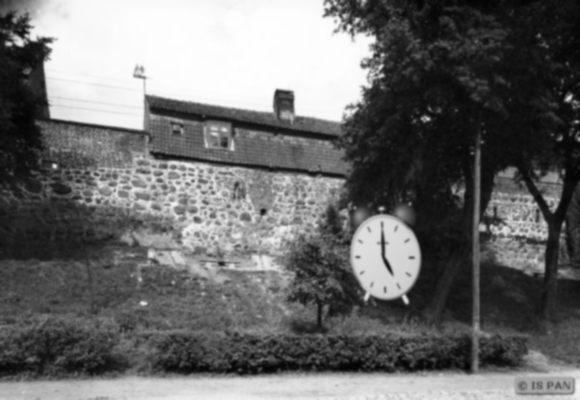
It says 5:00
